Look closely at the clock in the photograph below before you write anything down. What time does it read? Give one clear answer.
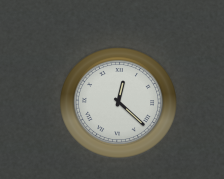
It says 12:22
